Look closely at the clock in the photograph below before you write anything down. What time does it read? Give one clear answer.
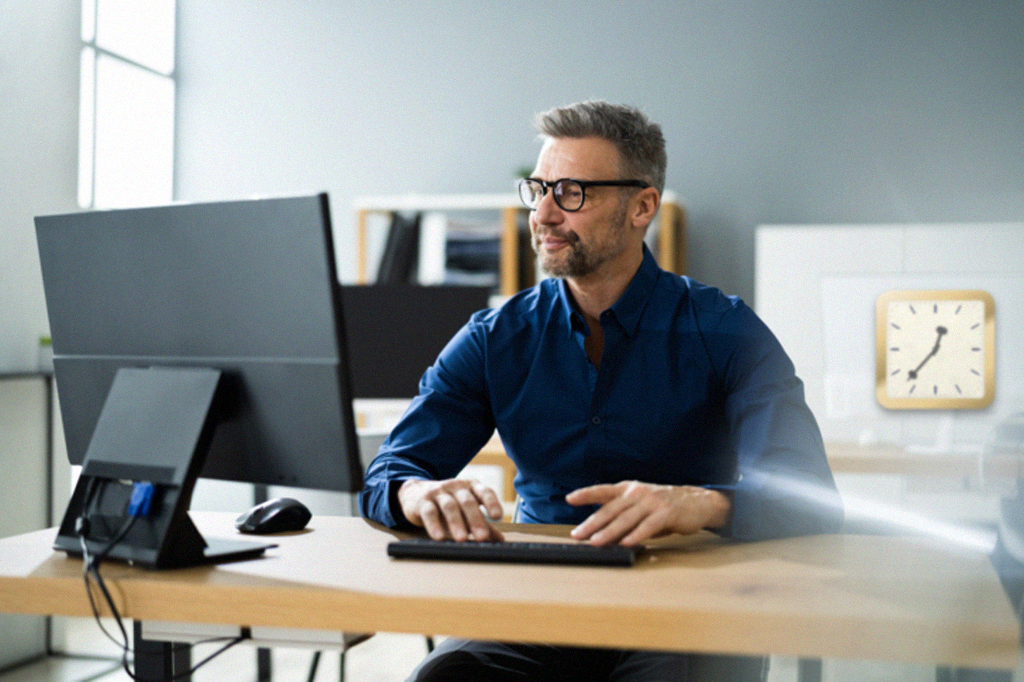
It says 12:37
